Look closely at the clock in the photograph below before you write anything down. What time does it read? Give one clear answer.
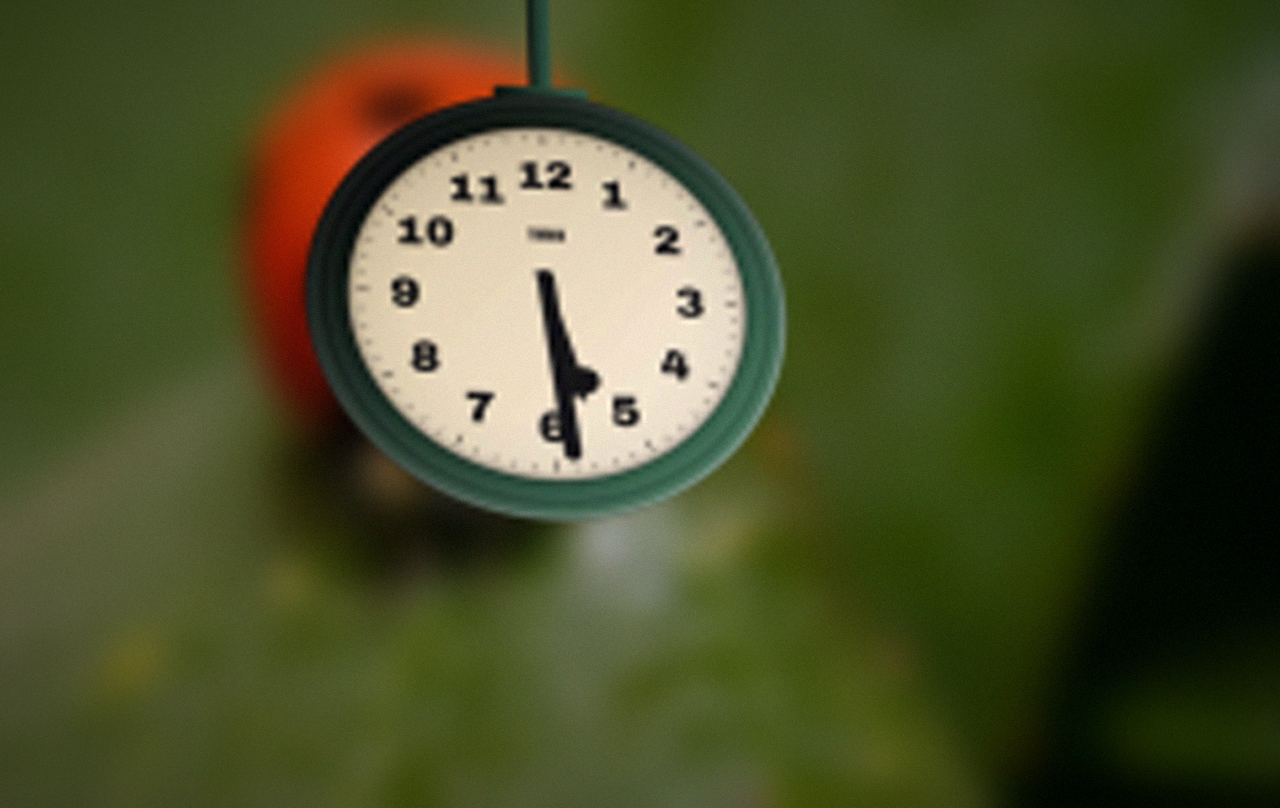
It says 5:29
